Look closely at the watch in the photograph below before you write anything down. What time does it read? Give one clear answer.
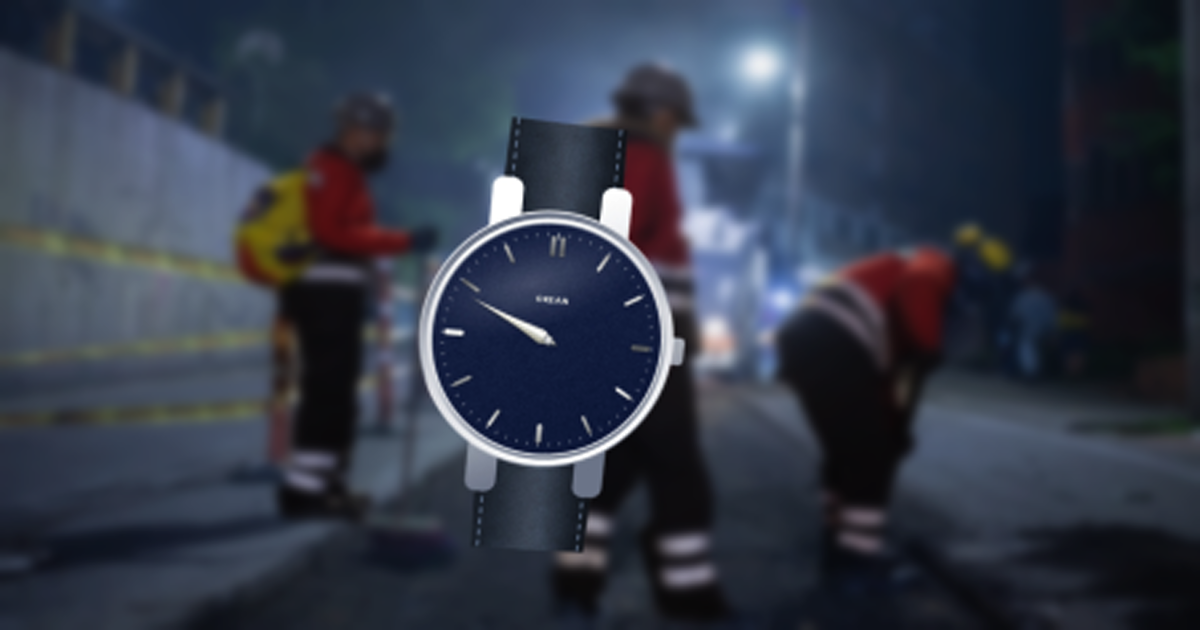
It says 9:49
